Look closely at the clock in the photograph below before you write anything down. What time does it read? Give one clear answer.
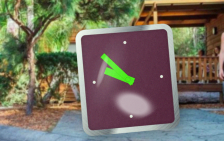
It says 9:53
